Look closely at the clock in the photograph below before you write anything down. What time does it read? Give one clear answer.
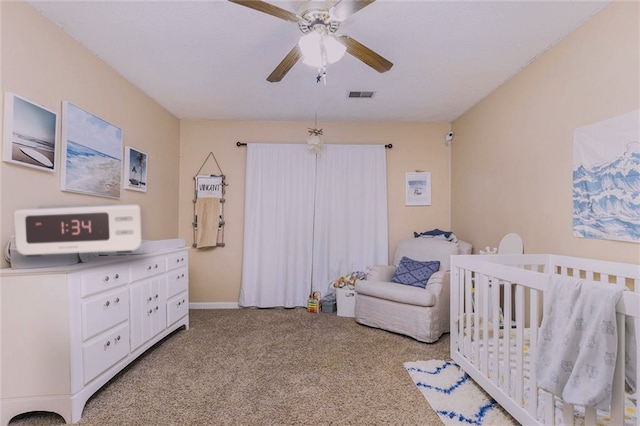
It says 1:34
